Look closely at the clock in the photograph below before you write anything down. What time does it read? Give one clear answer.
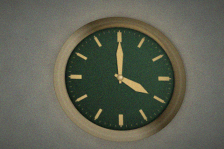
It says 4:00
